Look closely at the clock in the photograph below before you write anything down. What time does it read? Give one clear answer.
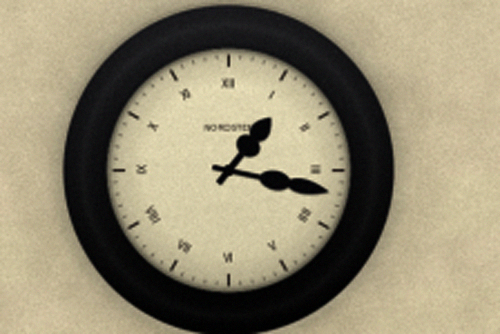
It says 1:17
